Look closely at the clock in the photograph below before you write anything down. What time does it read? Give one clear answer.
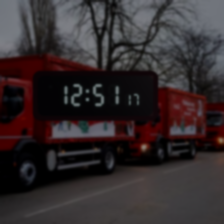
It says 12:51:17
